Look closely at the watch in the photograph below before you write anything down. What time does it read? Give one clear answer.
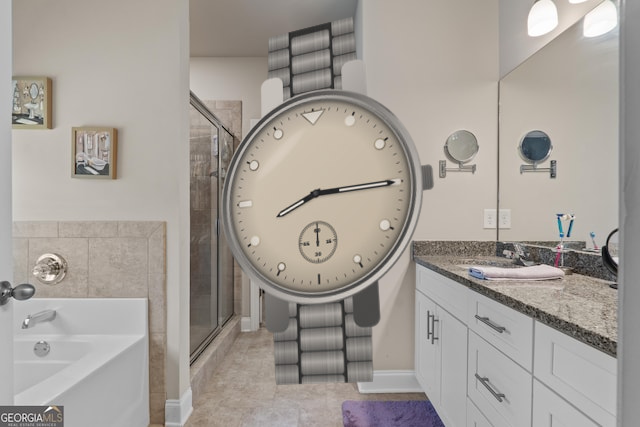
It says 8:15
